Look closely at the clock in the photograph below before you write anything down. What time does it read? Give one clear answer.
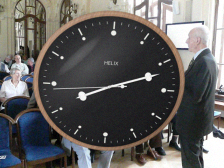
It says 8:11:44
